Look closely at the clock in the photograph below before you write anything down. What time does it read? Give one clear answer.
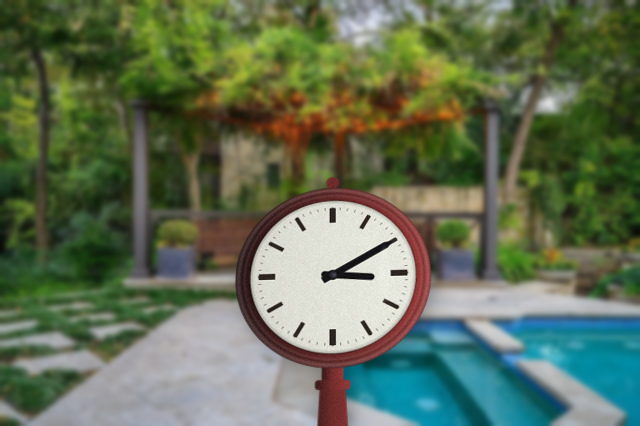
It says 3:10
